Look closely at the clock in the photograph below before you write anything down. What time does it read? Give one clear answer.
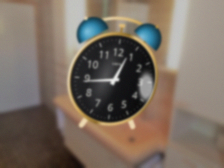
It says 12:44
